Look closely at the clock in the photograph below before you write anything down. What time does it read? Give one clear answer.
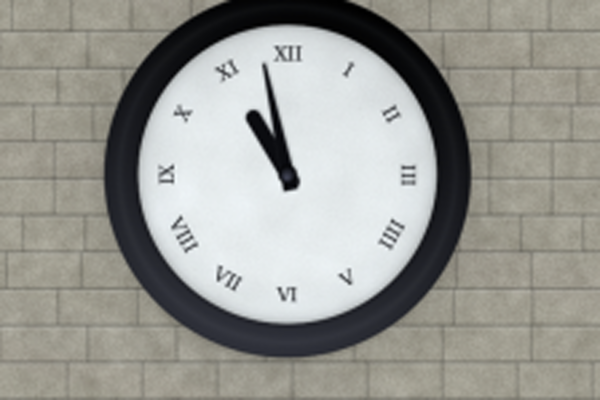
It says 10:58
